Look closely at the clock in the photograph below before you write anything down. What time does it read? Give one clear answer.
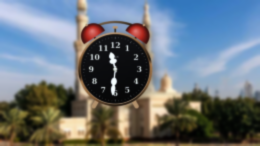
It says 11:31
